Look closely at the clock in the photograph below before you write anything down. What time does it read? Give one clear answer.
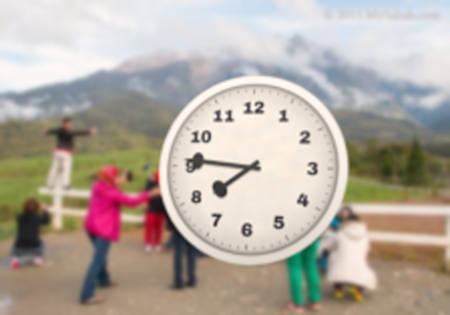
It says 7:46
